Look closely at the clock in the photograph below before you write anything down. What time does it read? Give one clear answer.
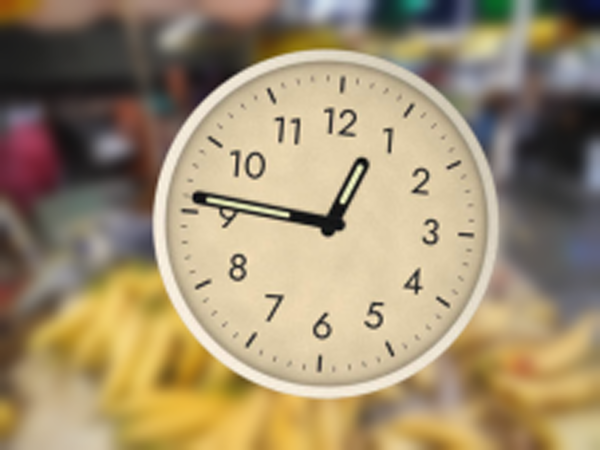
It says 12:46
